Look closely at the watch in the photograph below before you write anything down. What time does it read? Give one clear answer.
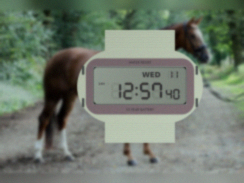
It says 12:57:40
